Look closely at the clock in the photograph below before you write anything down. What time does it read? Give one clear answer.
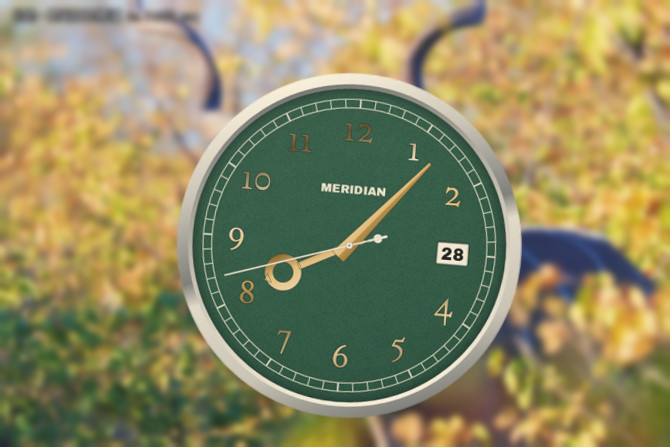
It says 8:06:42
